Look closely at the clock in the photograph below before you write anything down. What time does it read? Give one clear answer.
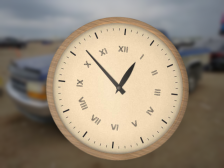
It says 12:52
